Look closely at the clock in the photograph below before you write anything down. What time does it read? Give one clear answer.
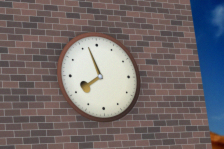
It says 7:57
